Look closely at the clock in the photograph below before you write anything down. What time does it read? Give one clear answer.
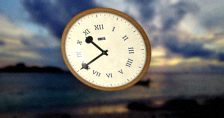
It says 10:40
